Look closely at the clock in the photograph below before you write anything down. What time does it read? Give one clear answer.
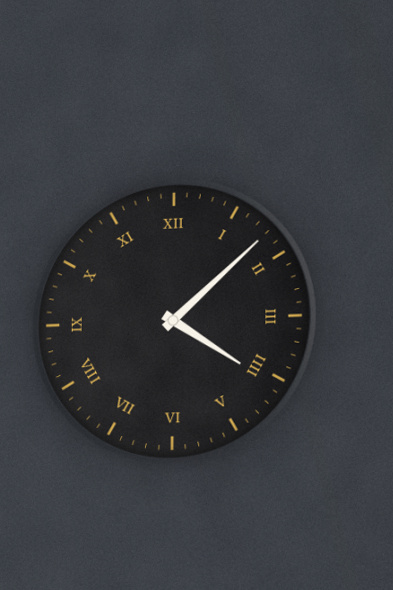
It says 4:08
